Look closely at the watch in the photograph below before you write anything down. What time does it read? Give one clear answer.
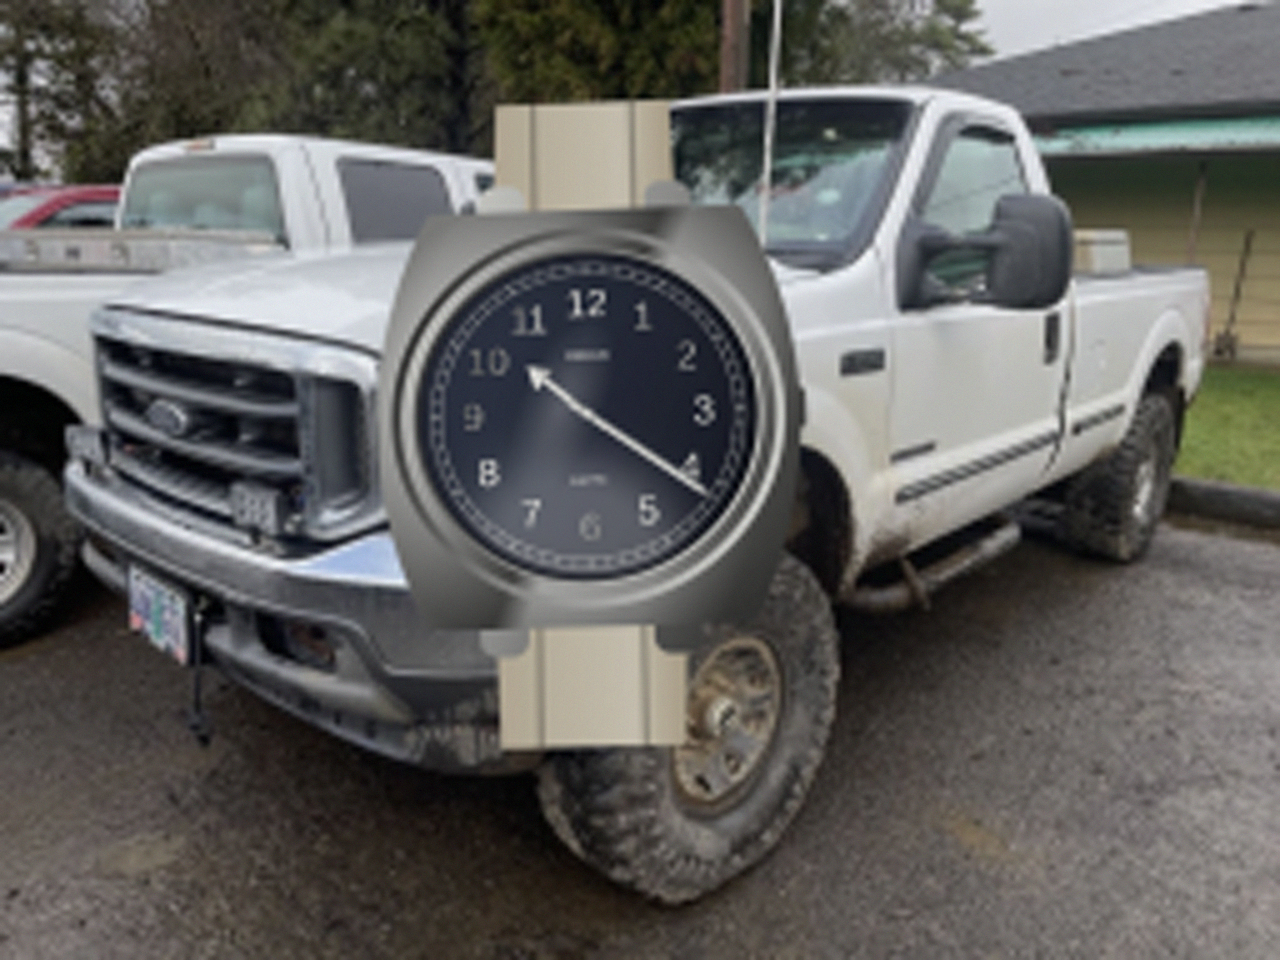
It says 10:21
